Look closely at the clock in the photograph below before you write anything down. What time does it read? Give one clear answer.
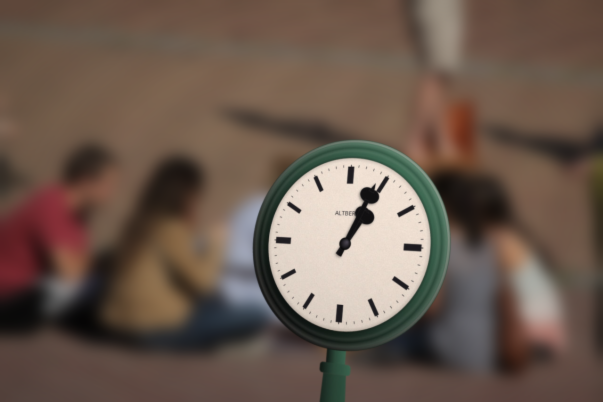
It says 1:04
